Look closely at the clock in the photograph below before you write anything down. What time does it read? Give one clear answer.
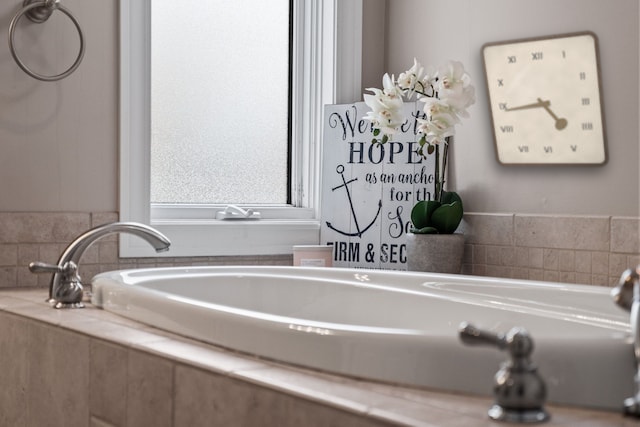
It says 4:44
